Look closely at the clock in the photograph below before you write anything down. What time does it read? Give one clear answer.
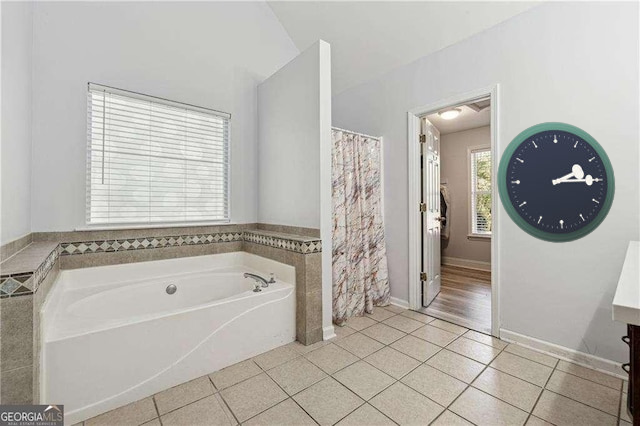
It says 2:15
